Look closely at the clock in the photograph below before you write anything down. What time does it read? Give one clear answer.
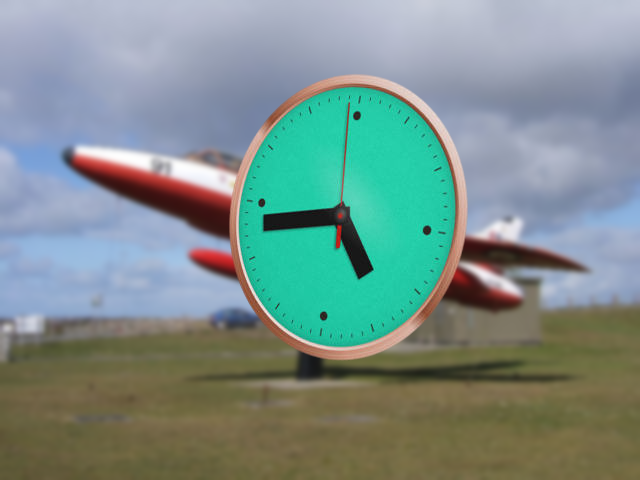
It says 4:42:59
